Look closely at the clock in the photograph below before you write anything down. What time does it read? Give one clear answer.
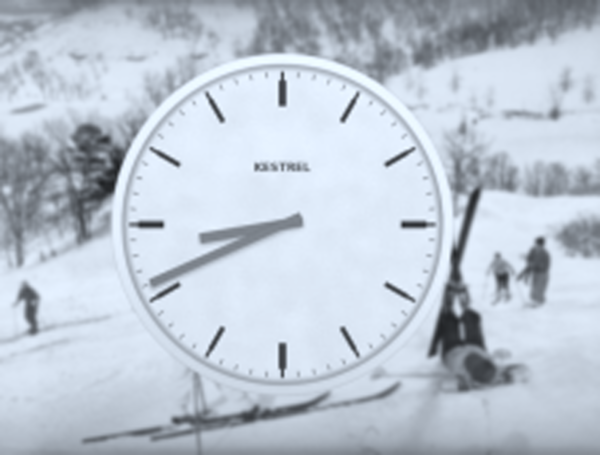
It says 8:41
